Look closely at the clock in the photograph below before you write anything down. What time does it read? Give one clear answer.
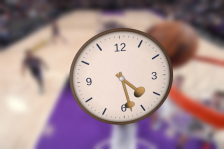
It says 4:28
